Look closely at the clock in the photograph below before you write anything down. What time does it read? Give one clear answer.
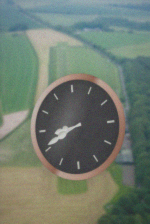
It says 8:41
